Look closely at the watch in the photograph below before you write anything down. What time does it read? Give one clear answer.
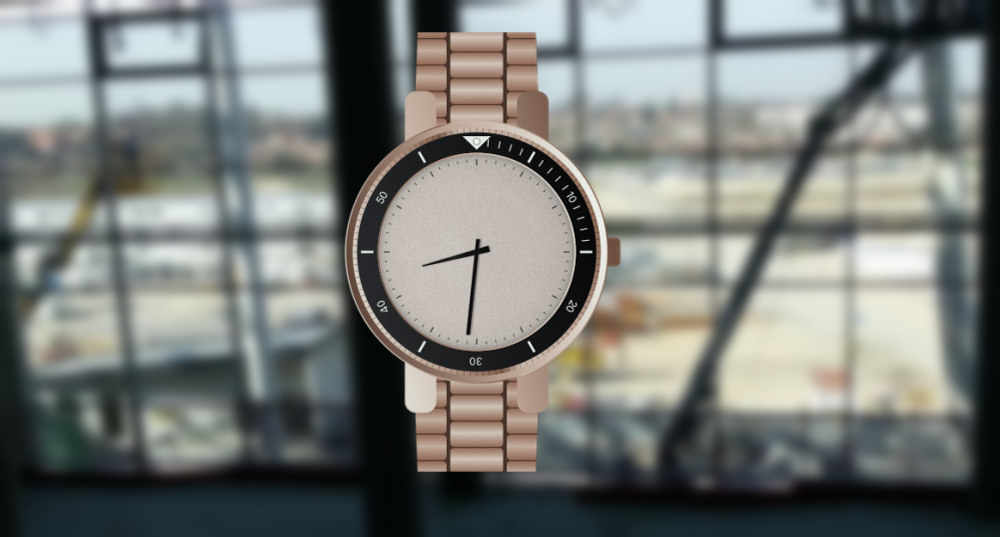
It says 8:31
